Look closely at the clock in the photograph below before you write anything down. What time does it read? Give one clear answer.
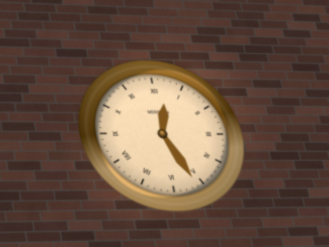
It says 12:26
